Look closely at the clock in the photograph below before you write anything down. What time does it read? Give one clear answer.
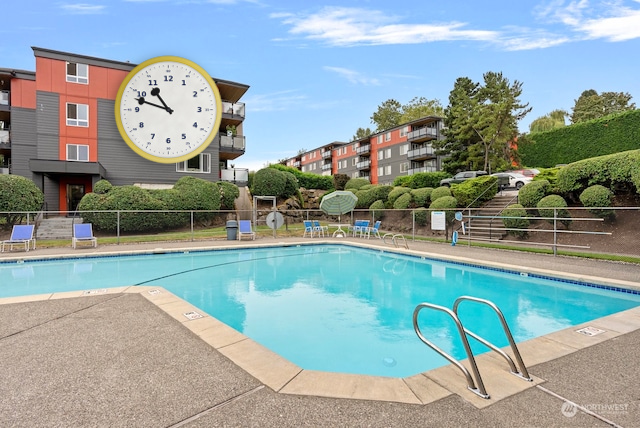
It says 10:48
